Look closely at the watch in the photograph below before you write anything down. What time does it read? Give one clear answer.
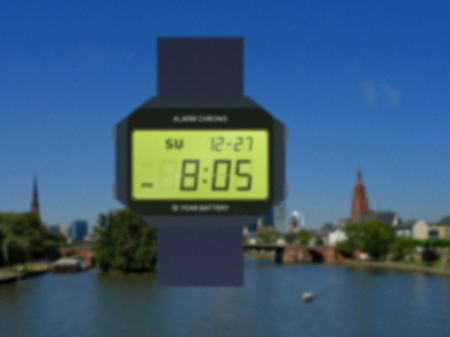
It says 8:05
